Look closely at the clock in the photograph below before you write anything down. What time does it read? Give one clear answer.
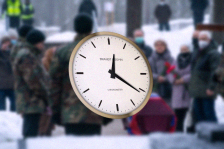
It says 12:21
